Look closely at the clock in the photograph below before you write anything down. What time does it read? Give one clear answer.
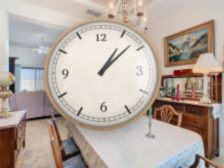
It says 1:08
